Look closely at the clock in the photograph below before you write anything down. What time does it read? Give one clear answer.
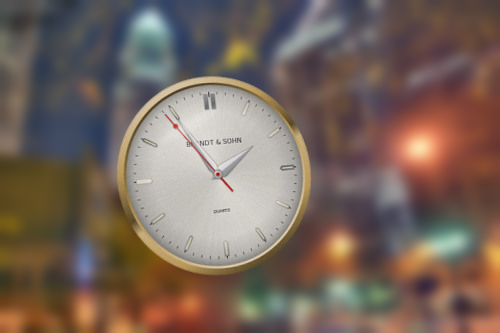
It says 1:54:54
